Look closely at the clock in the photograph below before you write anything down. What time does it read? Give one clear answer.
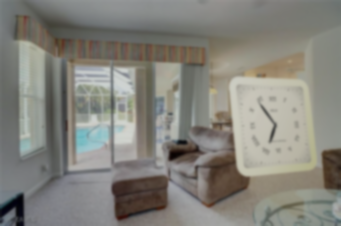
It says 6:54
